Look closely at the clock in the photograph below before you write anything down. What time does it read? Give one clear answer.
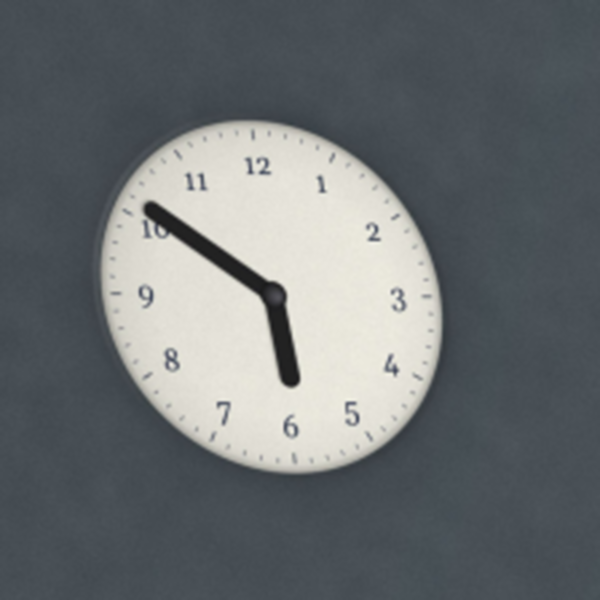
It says 5:51
